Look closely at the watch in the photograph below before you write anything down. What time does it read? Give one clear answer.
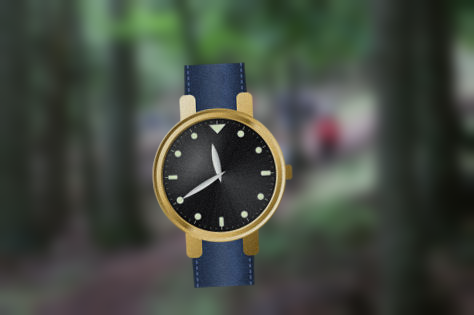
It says 11:40
